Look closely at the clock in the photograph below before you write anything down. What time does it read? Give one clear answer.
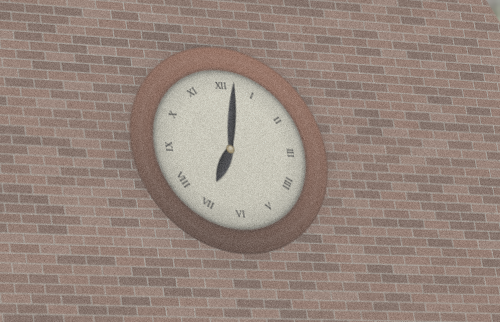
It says 7:02
